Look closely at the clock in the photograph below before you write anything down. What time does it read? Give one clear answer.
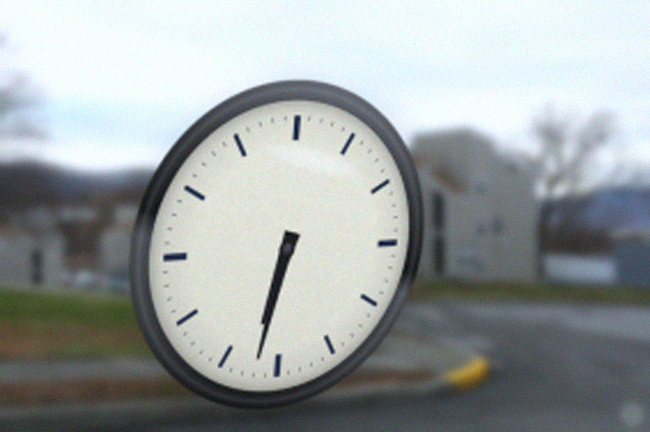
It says 6:32
